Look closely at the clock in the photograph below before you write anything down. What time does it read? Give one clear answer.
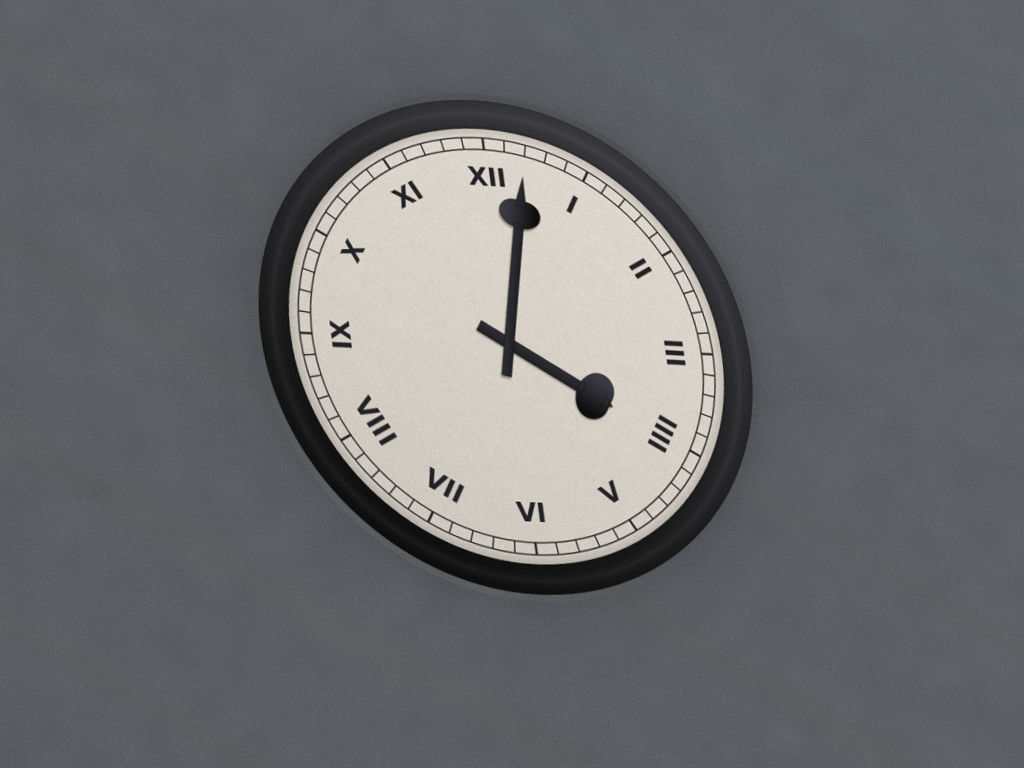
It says 4:02
